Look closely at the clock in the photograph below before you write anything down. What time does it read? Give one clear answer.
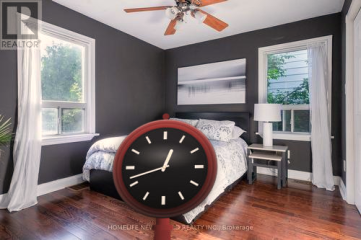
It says 12:42
